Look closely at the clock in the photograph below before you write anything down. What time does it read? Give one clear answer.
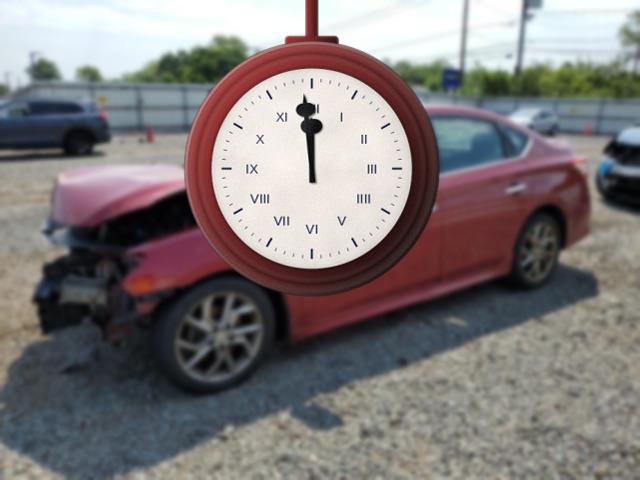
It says 11:59
